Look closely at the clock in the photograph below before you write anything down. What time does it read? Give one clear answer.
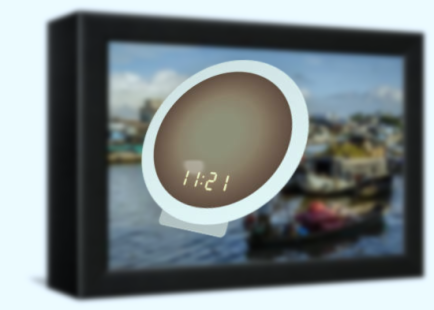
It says 11:21
